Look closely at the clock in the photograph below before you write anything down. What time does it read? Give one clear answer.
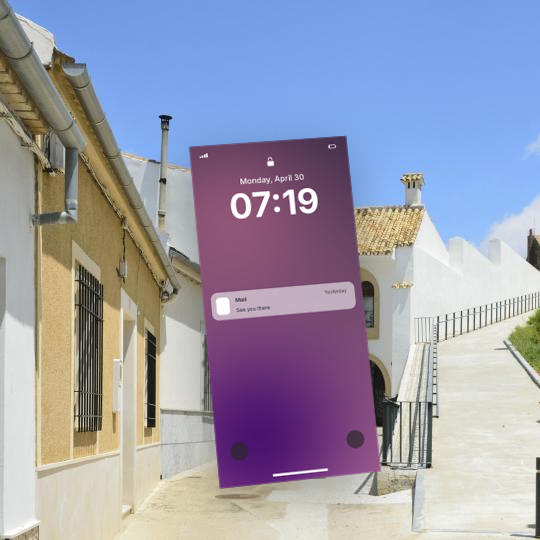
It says 7:19
